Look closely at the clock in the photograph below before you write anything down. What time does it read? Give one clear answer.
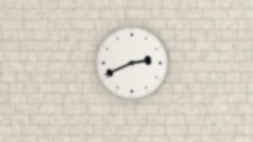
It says 2:41
